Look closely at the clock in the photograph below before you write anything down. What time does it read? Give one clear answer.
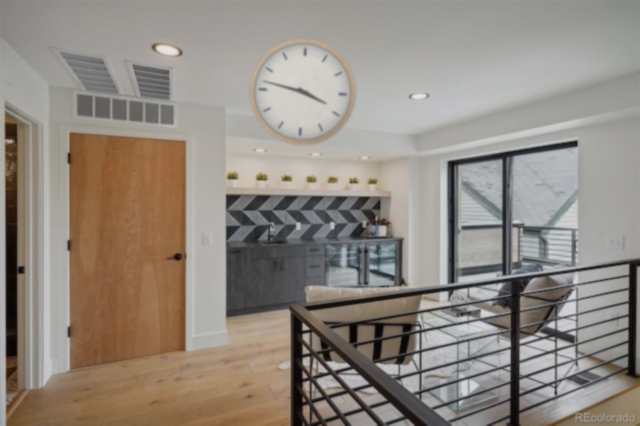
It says 3:47
